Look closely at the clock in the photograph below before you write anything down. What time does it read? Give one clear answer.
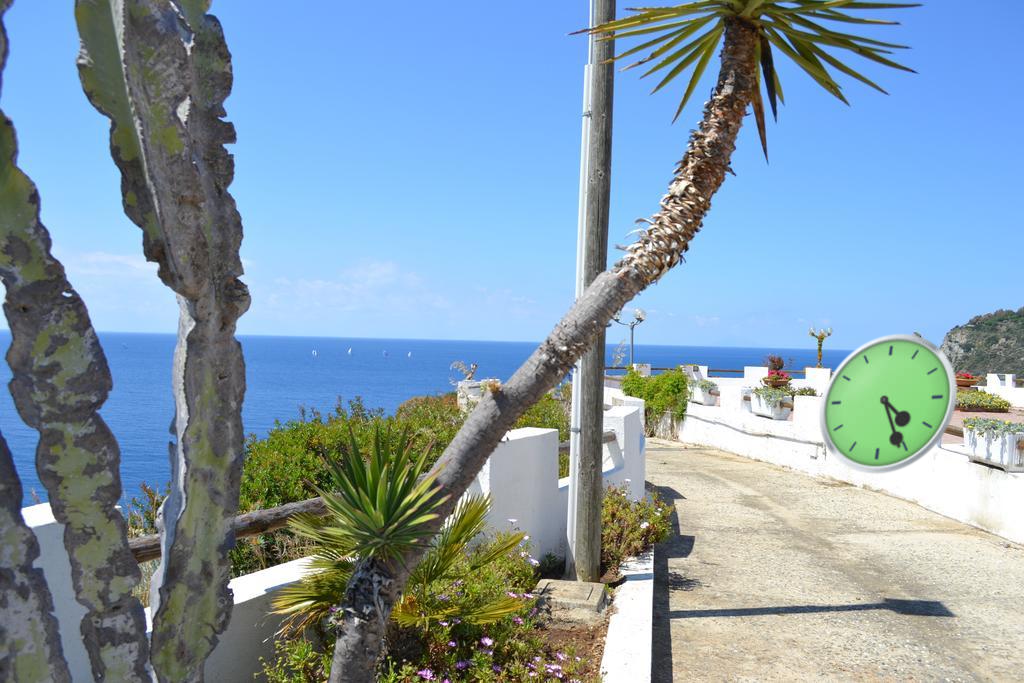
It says 4:26
